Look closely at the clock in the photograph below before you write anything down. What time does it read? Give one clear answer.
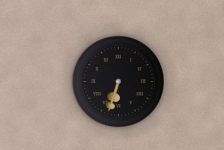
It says 6:33
